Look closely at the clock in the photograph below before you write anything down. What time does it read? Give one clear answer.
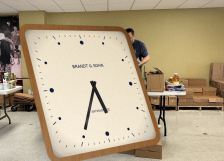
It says 5:35
